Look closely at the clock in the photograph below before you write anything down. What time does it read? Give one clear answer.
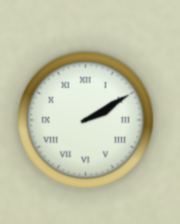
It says 2:10
